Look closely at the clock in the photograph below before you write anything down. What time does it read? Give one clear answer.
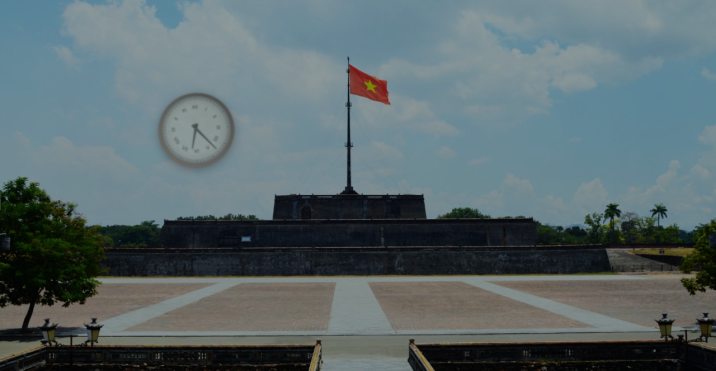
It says 6:23
